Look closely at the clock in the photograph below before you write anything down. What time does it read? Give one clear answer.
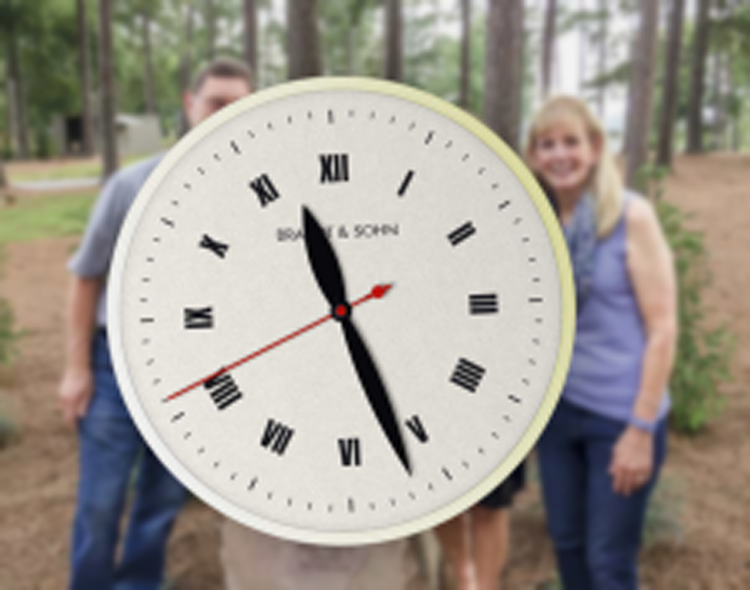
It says 11:26:41
